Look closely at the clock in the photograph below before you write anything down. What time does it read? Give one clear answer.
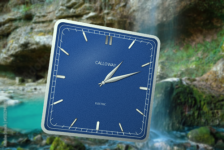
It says 1:11
